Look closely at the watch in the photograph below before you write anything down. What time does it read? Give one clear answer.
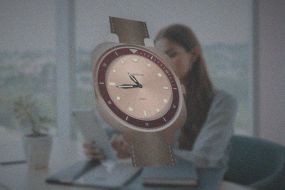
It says 10:44
